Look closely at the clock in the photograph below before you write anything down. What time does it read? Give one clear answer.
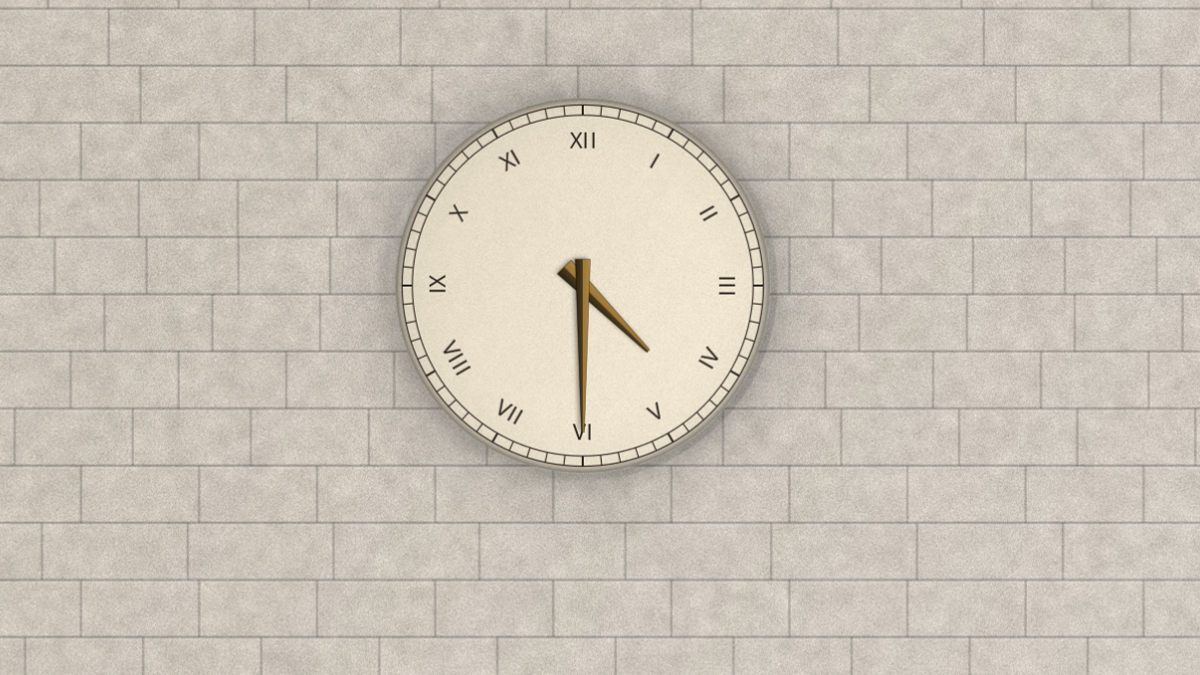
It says 4:30
